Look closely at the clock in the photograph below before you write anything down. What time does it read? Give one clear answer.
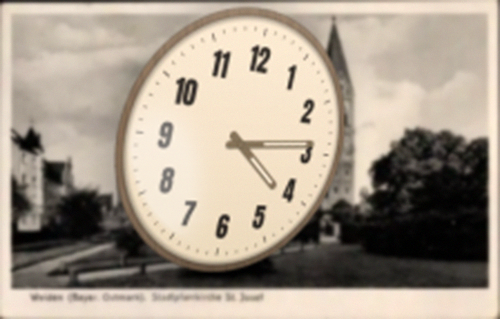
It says 4:14
